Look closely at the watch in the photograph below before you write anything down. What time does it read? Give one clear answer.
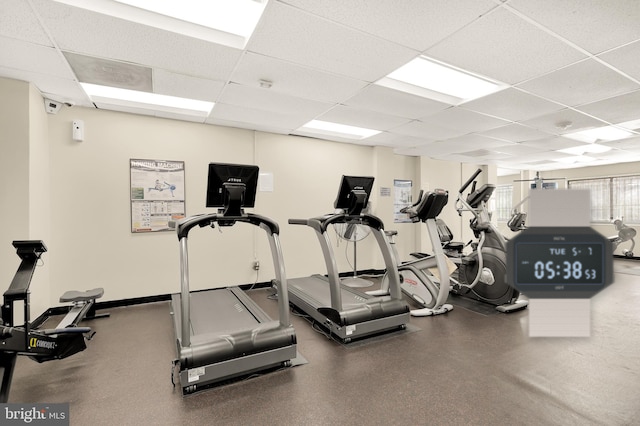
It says 5:38
